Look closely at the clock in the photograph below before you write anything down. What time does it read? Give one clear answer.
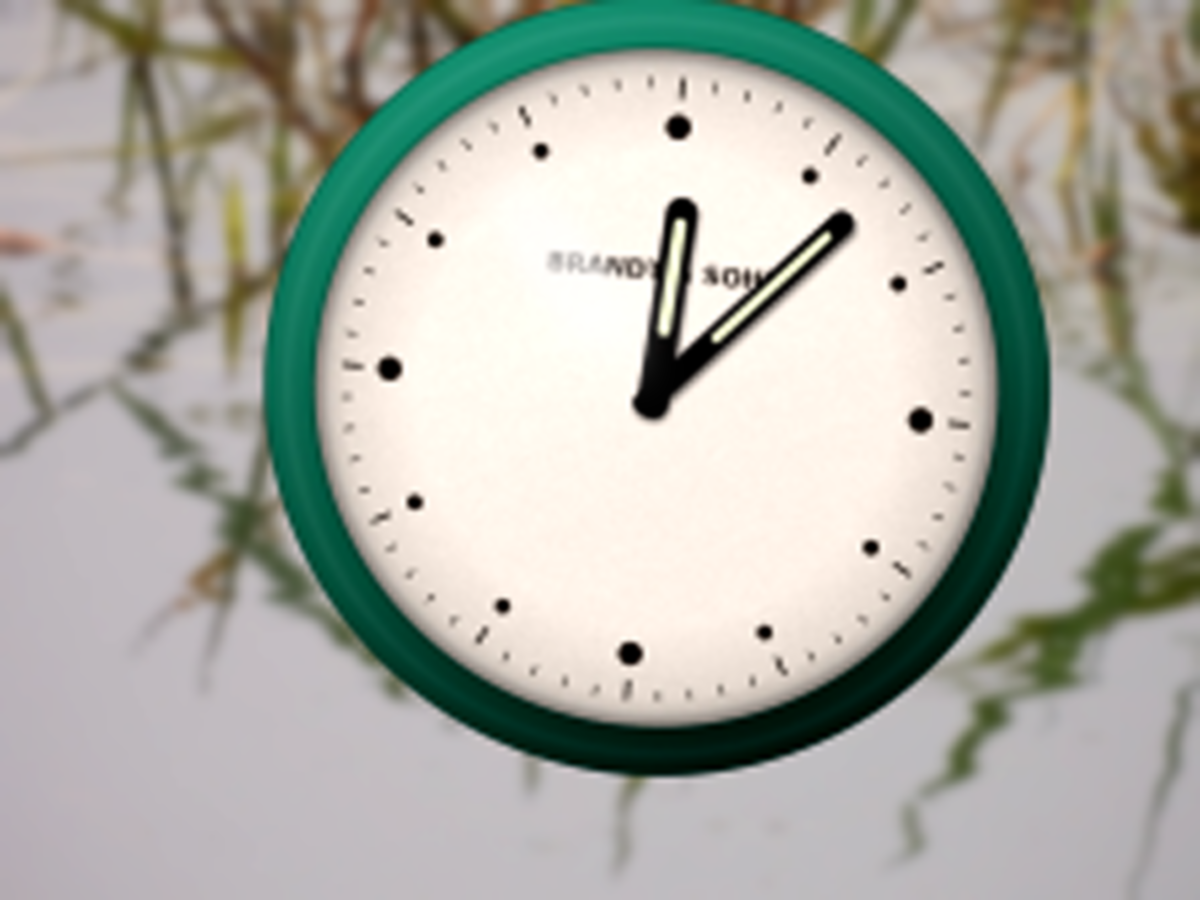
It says 12:07
